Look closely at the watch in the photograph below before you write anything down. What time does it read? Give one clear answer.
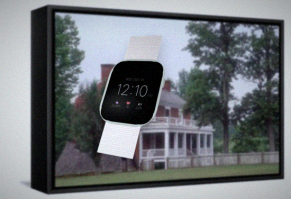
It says 12:10
